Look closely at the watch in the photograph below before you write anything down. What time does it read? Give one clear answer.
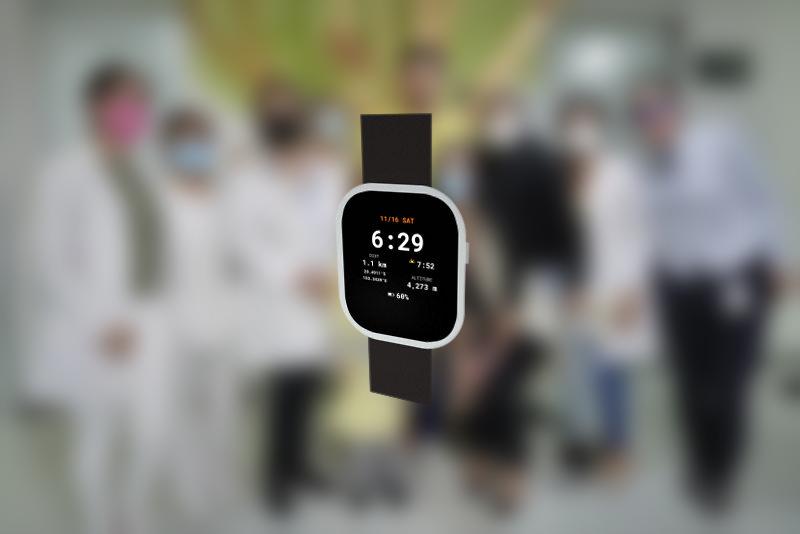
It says 6:29
